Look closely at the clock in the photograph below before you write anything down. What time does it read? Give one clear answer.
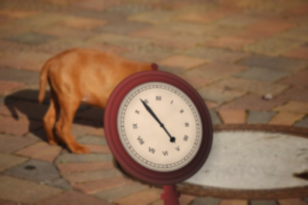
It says 4:54
